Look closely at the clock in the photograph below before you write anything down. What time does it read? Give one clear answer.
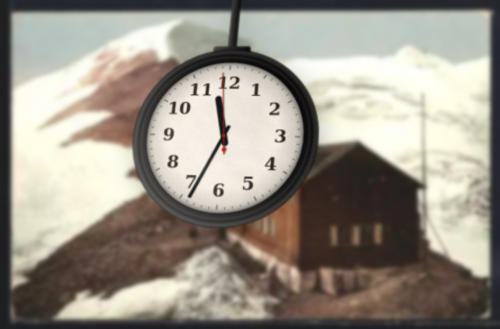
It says 11:33:59
